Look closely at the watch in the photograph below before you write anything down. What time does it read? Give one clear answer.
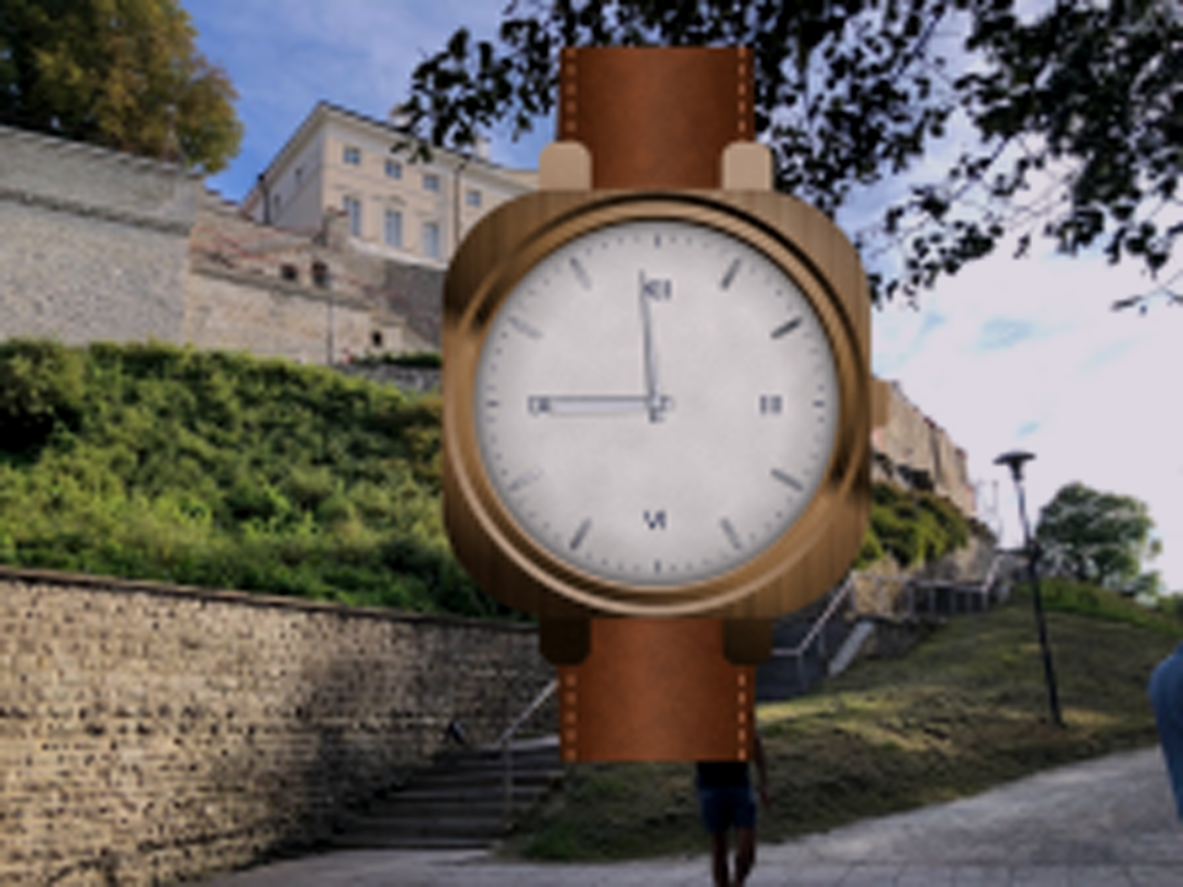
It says 8:59
